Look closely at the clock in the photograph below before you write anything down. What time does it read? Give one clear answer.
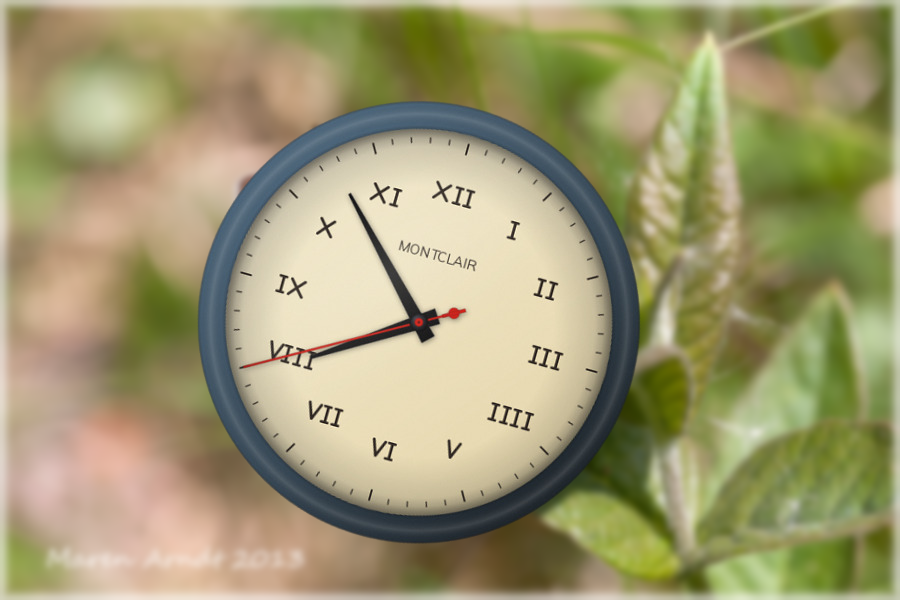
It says 7:52:40
